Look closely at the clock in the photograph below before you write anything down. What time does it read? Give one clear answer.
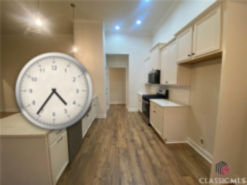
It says 4:36
